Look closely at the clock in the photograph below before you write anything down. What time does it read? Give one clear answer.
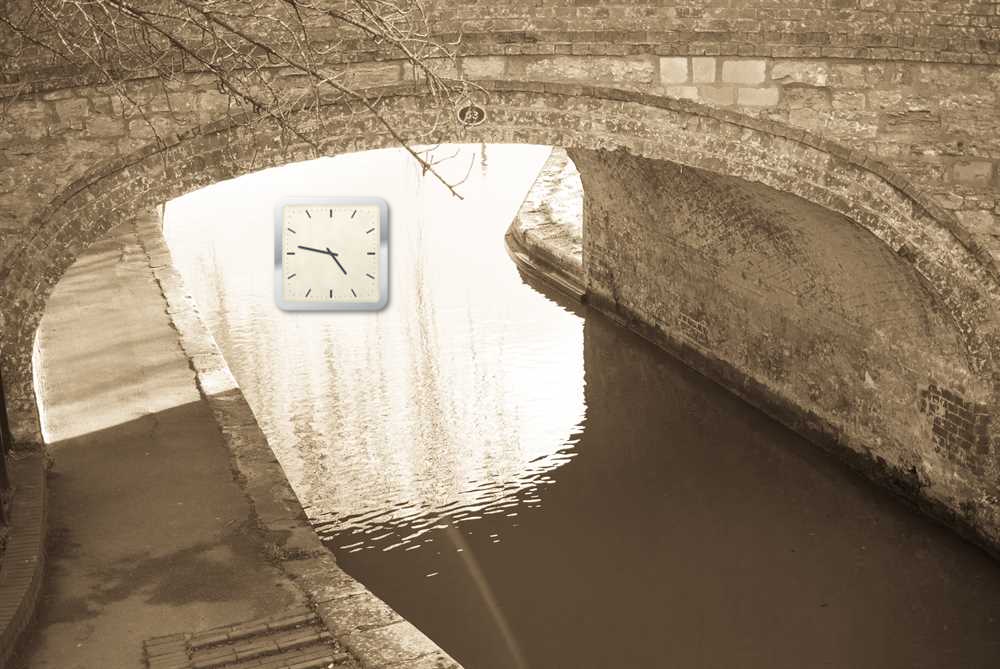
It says 4:47
